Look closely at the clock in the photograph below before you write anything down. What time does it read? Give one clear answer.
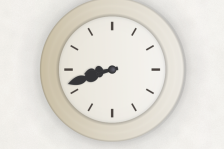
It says 8:42
